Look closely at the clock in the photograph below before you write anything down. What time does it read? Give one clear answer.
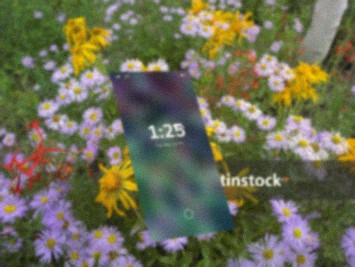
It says 1:25
